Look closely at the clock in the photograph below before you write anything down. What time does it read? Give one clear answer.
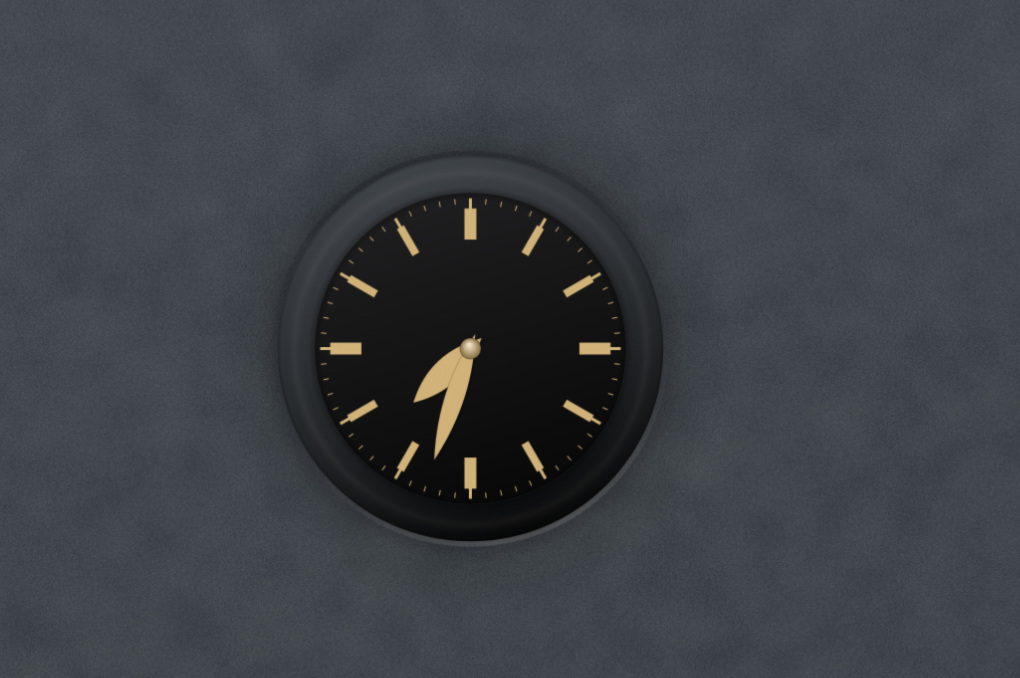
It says 7:33
